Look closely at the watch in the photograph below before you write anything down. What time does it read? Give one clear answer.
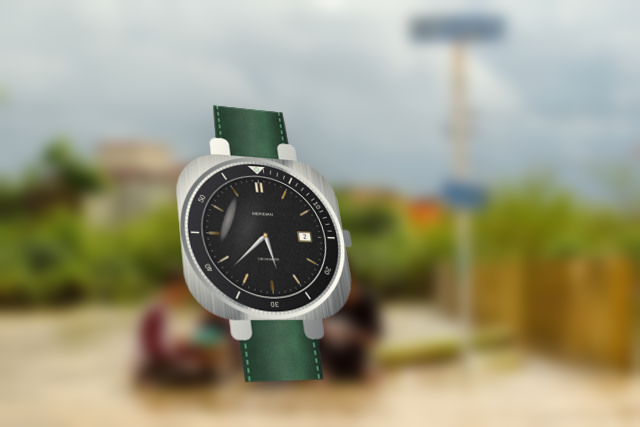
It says 5:38
